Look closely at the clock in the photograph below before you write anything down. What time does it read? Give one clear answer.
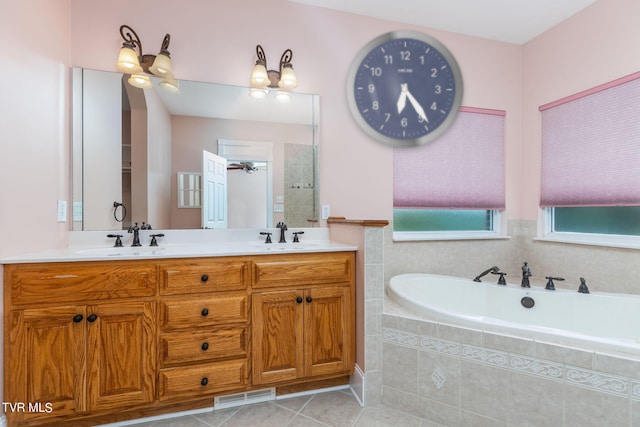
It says 6:24
